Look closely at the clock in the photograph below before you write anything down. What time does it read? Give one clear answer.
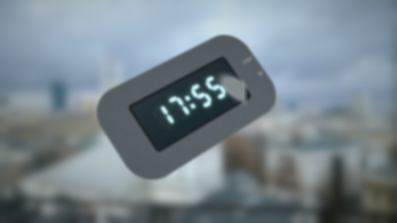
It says 17:55
